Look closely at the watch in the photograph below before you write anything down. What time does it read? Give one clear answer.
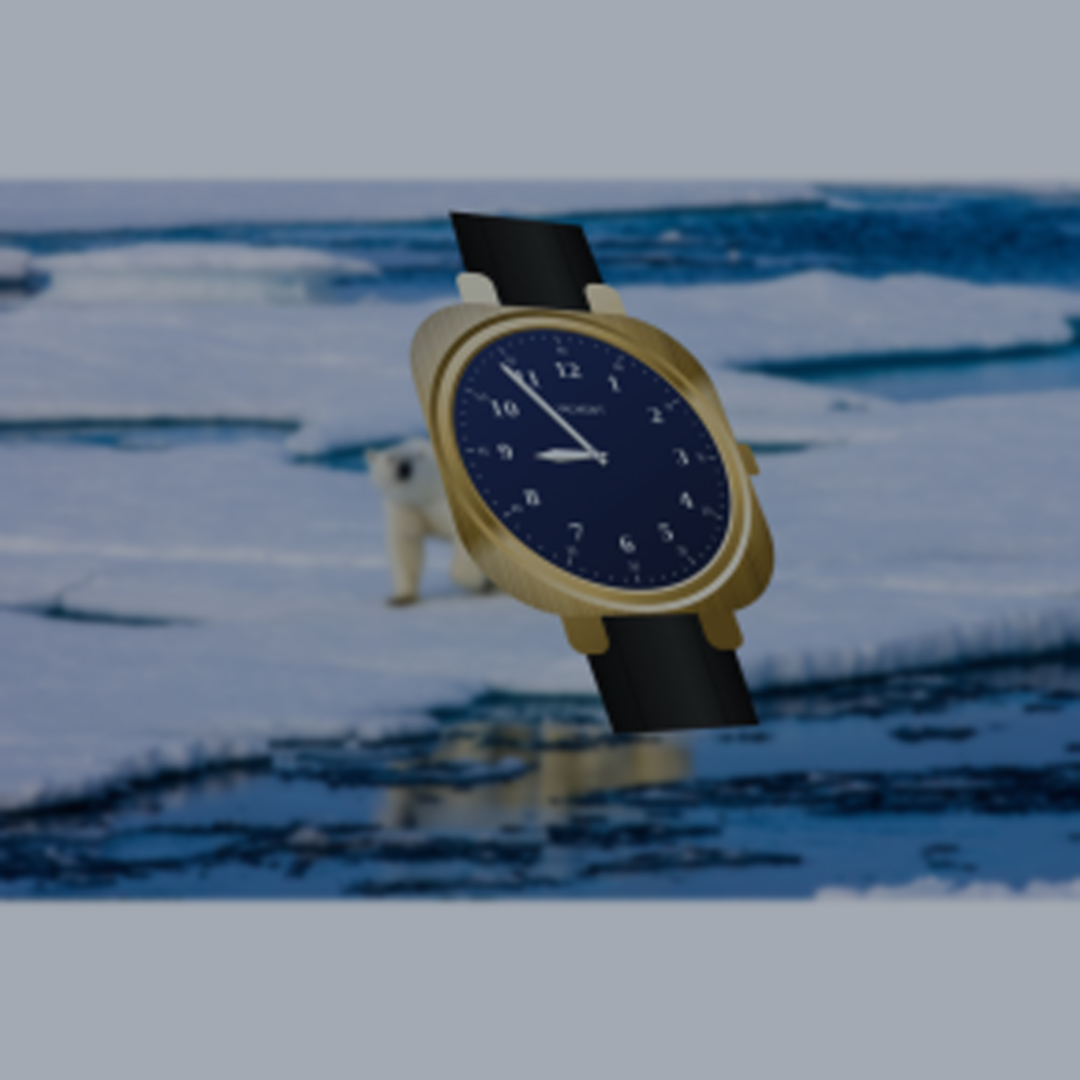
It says 8:54
